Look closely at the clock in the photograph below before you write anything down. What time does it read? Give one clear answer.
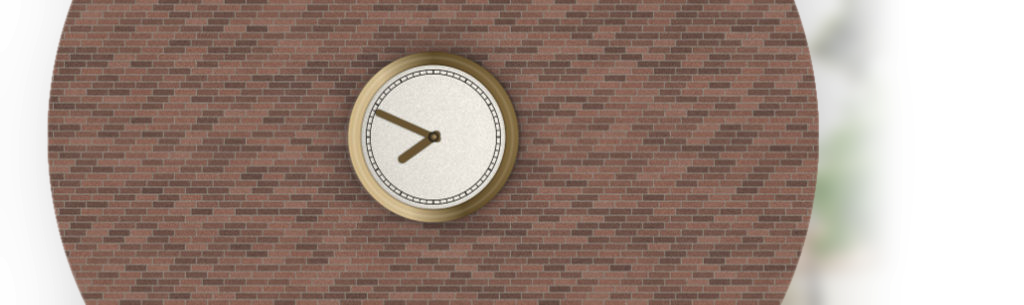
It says 7:49
